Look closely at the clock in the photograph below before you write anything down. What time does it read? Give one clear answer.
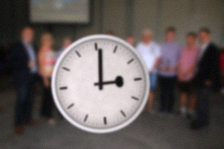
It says 3:01
